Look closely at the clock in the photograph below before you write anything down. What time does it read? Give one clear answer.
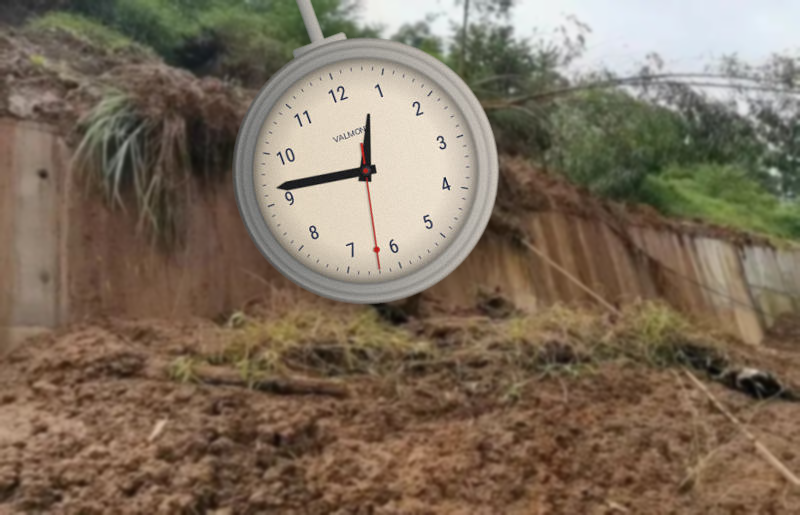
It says 12:46:32
